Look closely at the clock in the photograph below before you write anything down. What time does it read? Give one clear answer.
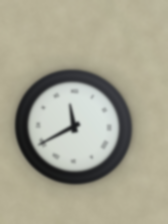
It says 11:40
